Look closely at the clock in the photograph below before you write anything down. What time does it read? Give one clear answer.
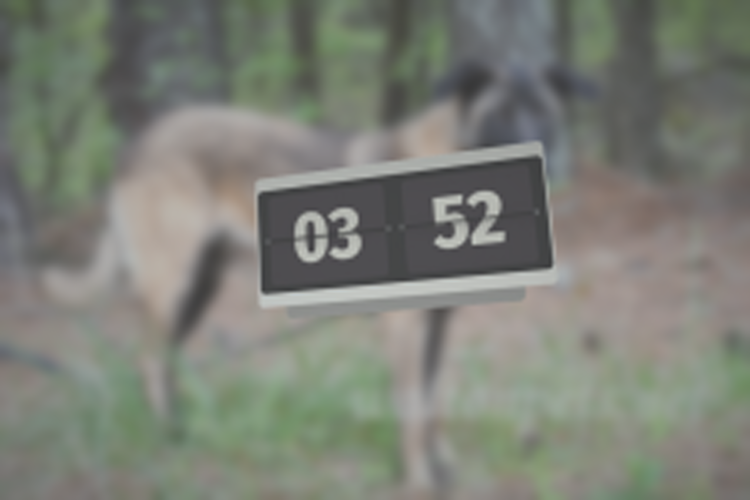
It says 3:52
